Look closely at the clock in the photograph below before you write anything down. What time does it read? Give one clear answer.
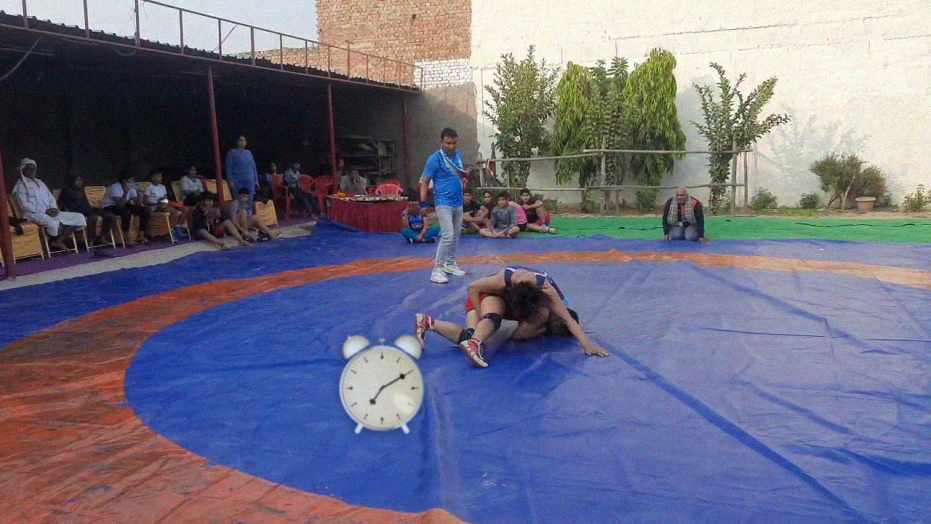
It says 7:10
